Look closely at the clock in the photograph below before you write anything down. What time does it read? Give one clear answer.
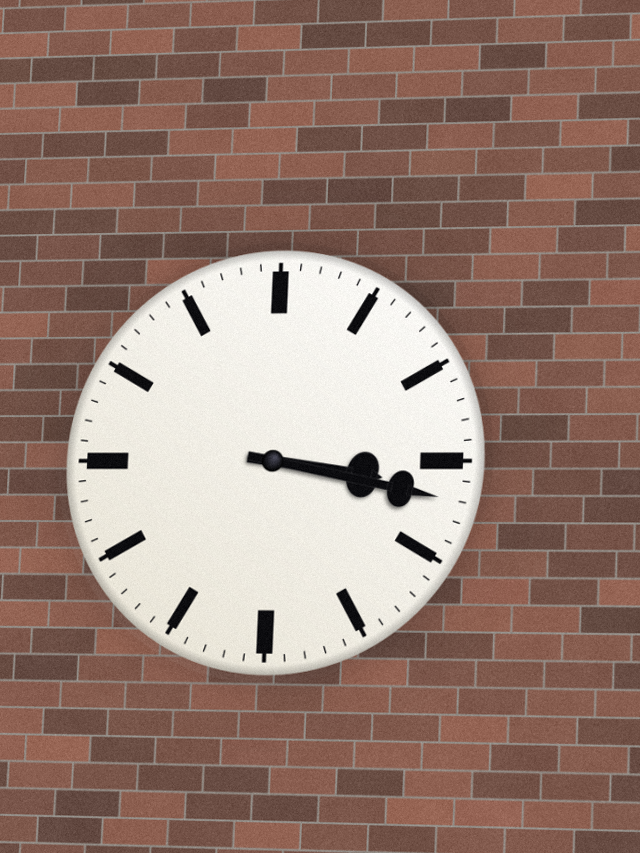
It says 3:17
